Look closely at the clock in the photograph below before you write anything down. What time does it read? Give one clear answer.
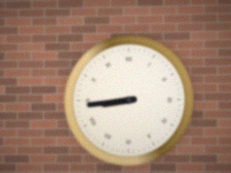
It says 8:44
